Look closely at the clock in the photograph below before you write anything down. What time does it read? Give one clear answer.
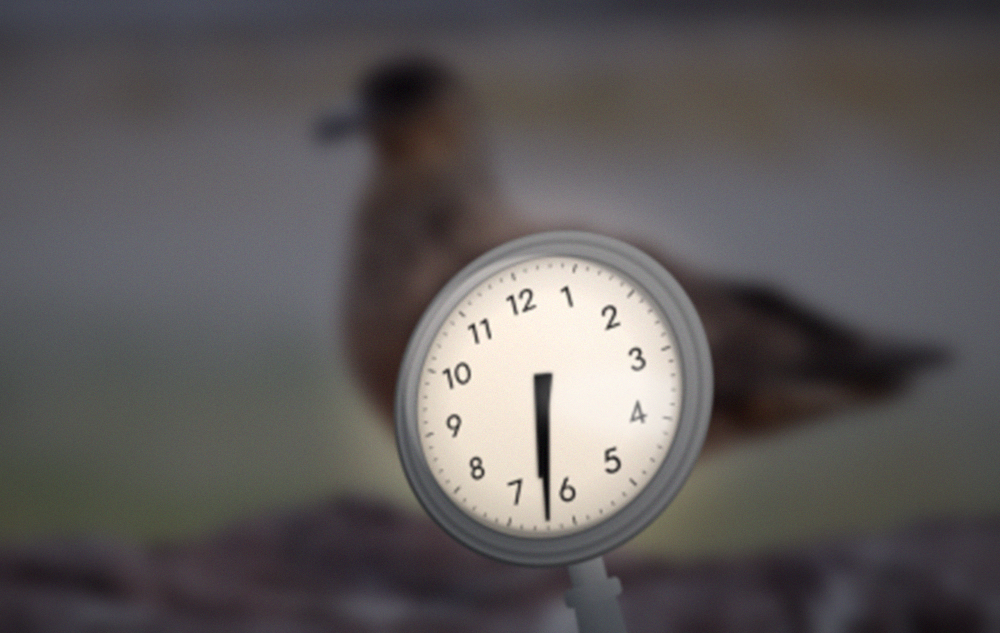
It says 6:32
